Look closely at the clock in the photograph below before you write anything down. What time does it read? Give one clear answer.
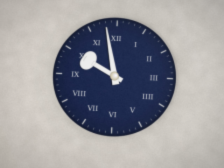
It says 9:58
